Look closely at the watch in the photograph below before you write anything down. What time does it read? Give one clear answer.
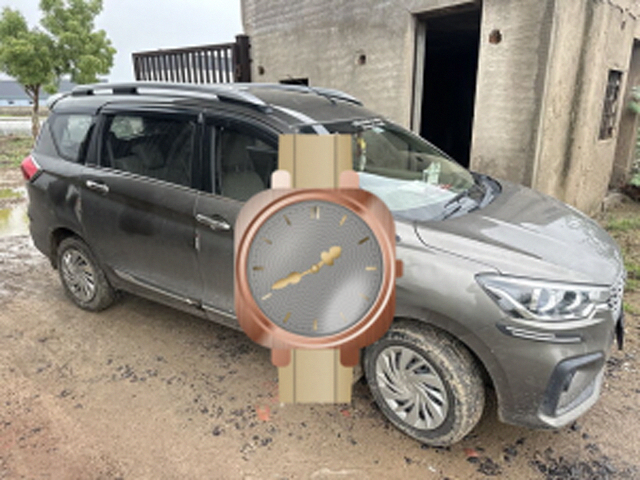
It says 1:41
